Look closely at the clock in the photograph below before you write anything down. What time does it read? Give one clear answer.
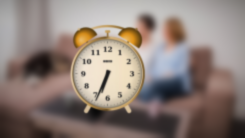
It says 6:34
